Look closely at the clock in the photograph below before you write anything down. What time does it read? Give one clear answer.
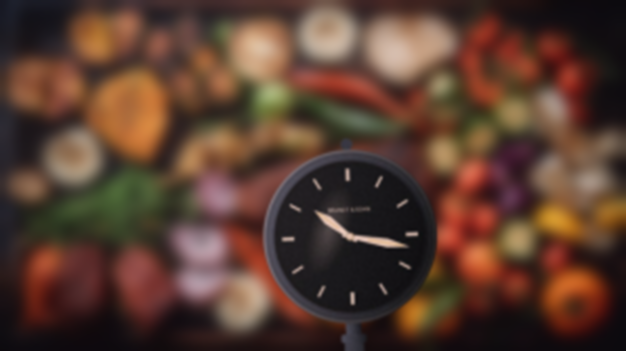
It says 10:17
